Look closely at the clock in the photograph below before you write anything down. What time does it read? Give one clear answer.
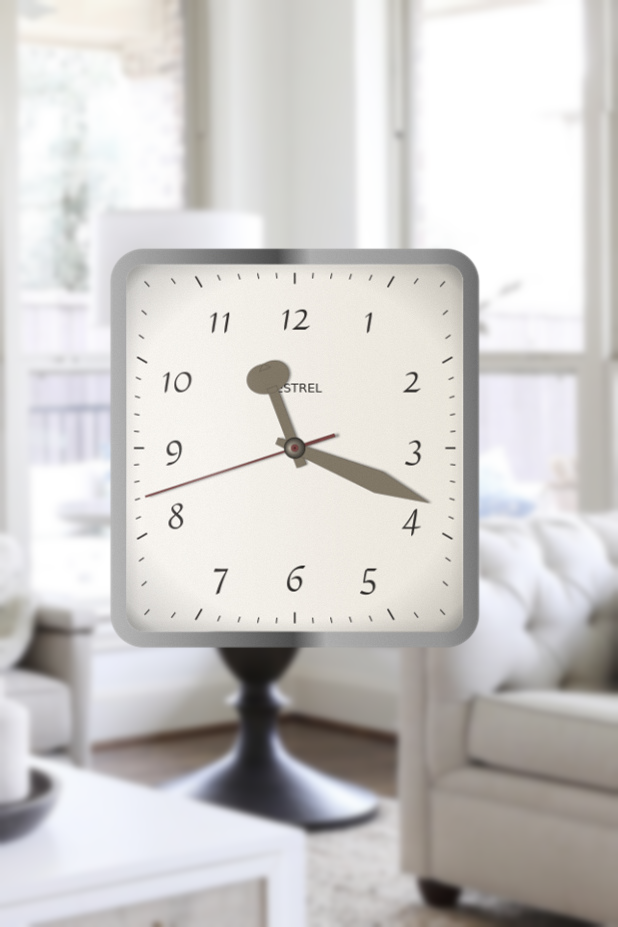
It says 11:18:42
